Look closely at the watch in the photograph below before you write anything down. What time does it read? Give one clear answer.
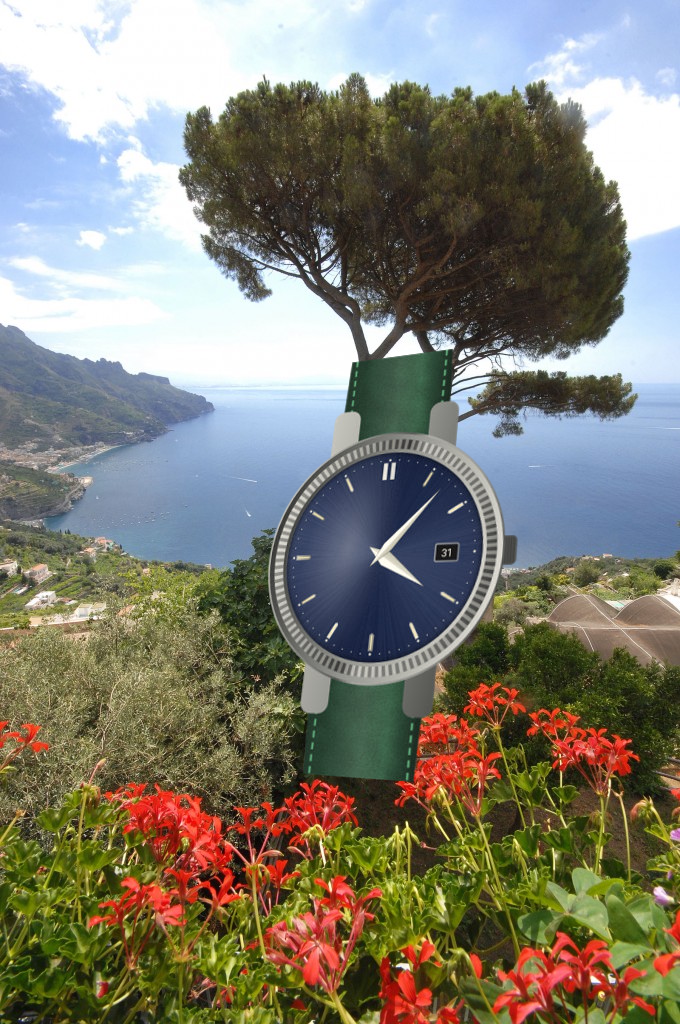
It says 4:07
